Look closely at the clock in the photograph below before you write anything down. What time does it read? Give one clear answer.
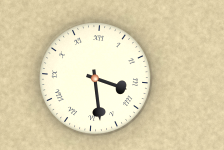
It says 3:28
